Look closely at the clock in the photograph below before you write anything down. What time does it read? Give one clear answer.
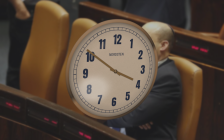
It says 3:51
